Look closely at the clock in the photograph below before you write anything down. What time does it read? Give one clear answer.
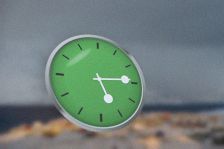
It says 5:14
